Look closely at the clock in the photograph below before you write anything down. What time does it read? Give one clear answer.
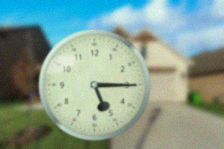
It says 5:15
